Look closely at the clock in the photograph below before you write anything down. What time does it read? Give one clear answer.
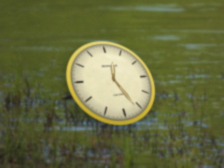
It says 12:26
